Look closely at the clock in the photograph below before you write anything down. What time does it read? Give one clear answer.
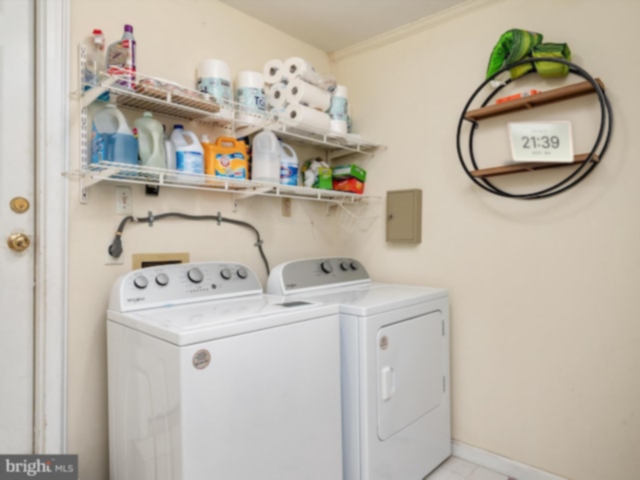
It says 21:39
